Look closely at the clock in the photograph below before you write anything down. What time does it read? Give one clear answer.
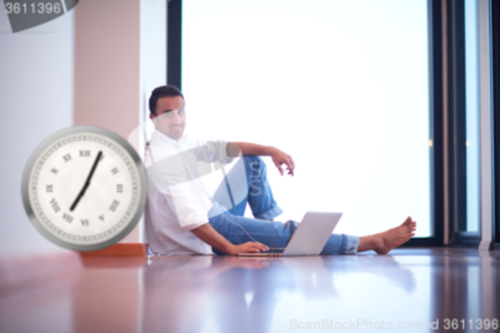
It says 7:04
